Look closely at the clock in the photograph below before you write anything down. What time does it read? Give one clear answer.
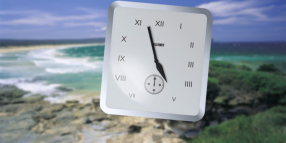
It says 4:57
